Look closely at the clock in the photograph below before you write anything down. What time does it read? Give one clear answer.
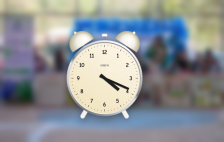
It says 4:19
